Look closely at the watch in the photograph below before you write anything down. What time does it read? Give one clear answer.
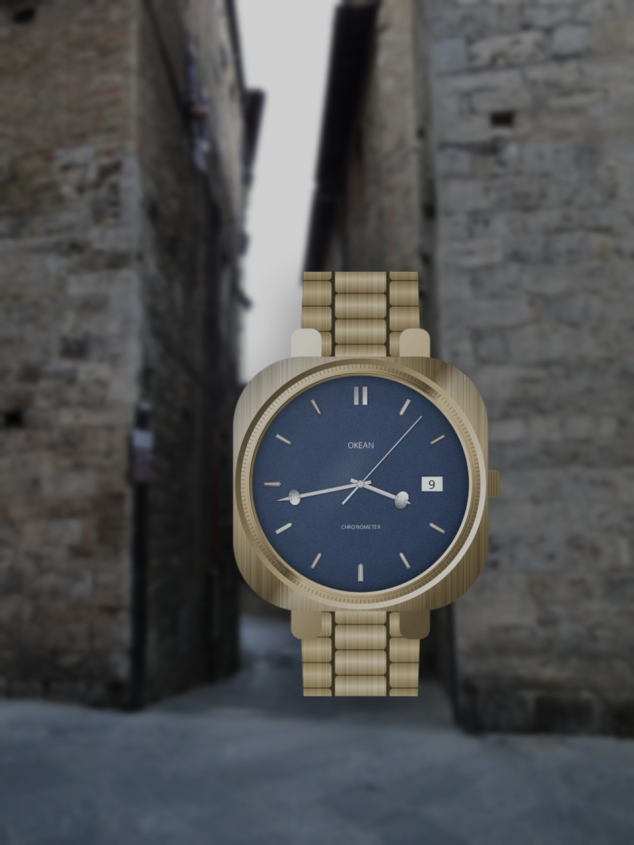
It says 3:43:07
